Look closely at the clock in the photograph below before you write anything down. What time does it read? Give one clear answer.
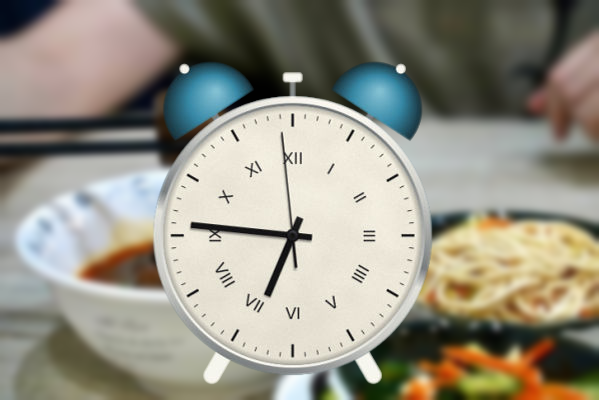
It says 6:45:59
